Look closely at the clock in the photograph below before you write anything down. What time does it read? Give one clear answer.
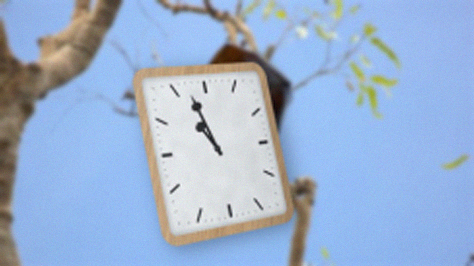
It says 10:57
